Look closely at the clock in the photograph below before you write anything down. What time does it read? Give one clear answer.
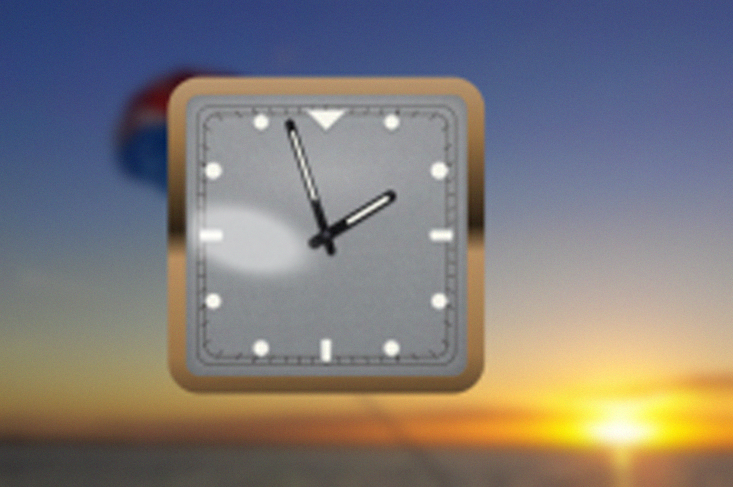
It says 1:57
